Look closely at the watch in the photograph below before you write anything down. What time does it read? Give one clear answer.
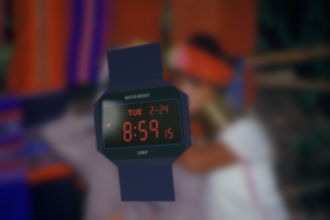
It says 8:59:15
